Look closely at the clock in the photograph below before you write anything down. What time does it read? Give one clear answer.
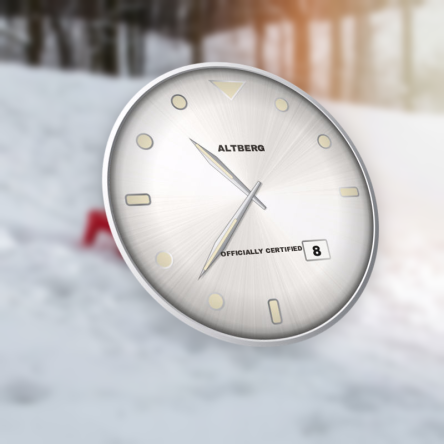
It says 10:37
